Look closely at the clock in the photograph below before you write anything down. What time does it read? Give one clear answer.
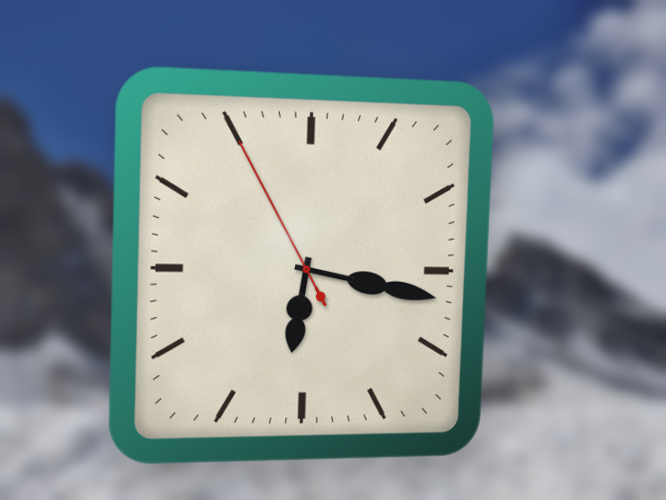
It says 6:16:55
